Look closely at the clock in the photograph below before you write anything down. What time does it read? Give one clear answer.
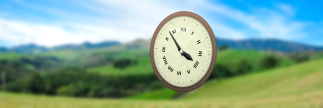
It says 3:53
